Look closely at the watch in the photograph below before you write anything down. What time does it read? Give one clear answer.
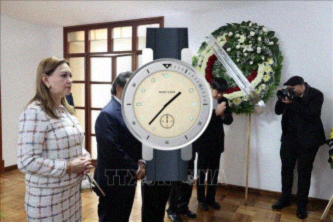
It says 1:37
